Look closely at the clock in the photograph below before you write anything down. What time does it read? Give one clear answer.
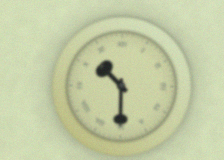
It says 10:30
